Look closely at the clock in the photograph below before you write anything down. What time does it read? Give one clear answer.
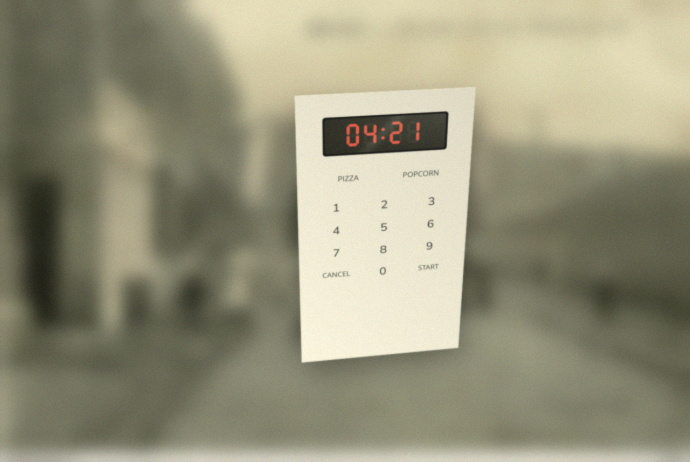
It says 4:21
